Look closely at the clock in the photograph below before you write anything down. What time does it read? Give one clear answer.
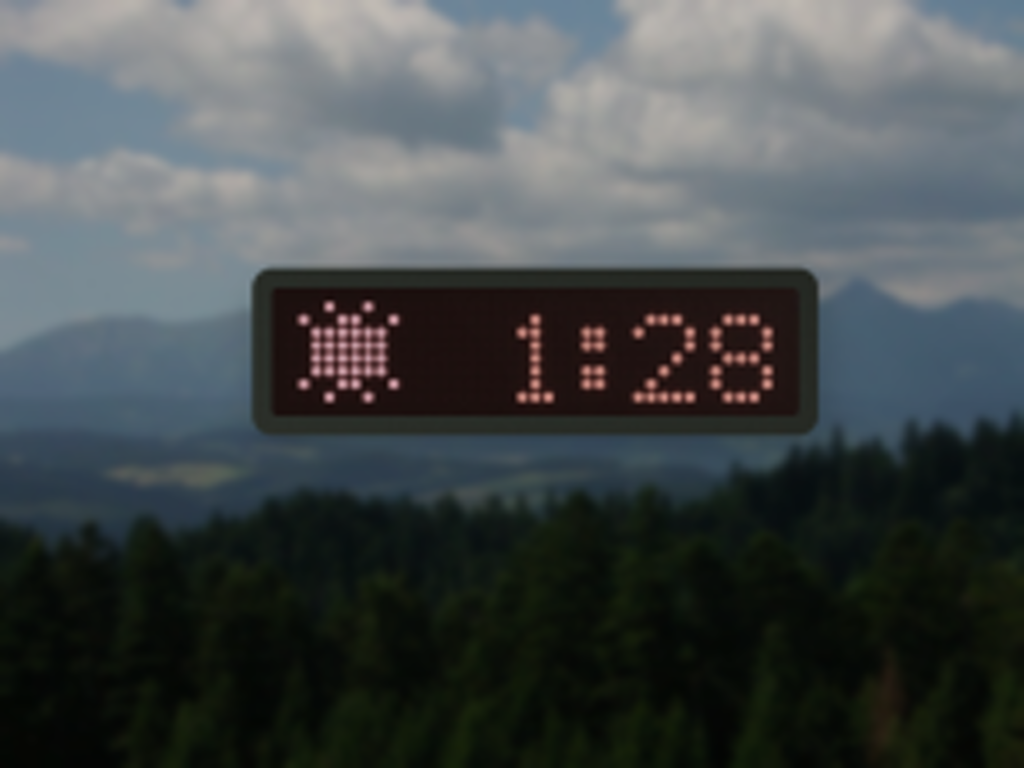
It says 1:28
